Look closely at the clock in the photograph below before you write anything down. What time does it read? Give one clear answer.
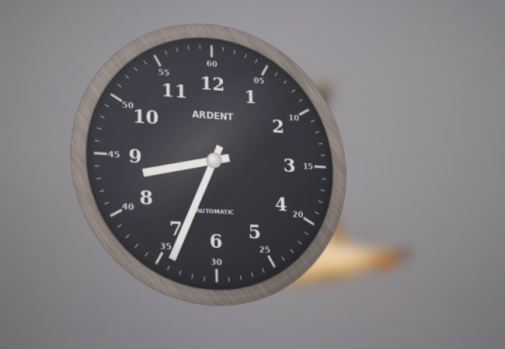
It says 8:34
